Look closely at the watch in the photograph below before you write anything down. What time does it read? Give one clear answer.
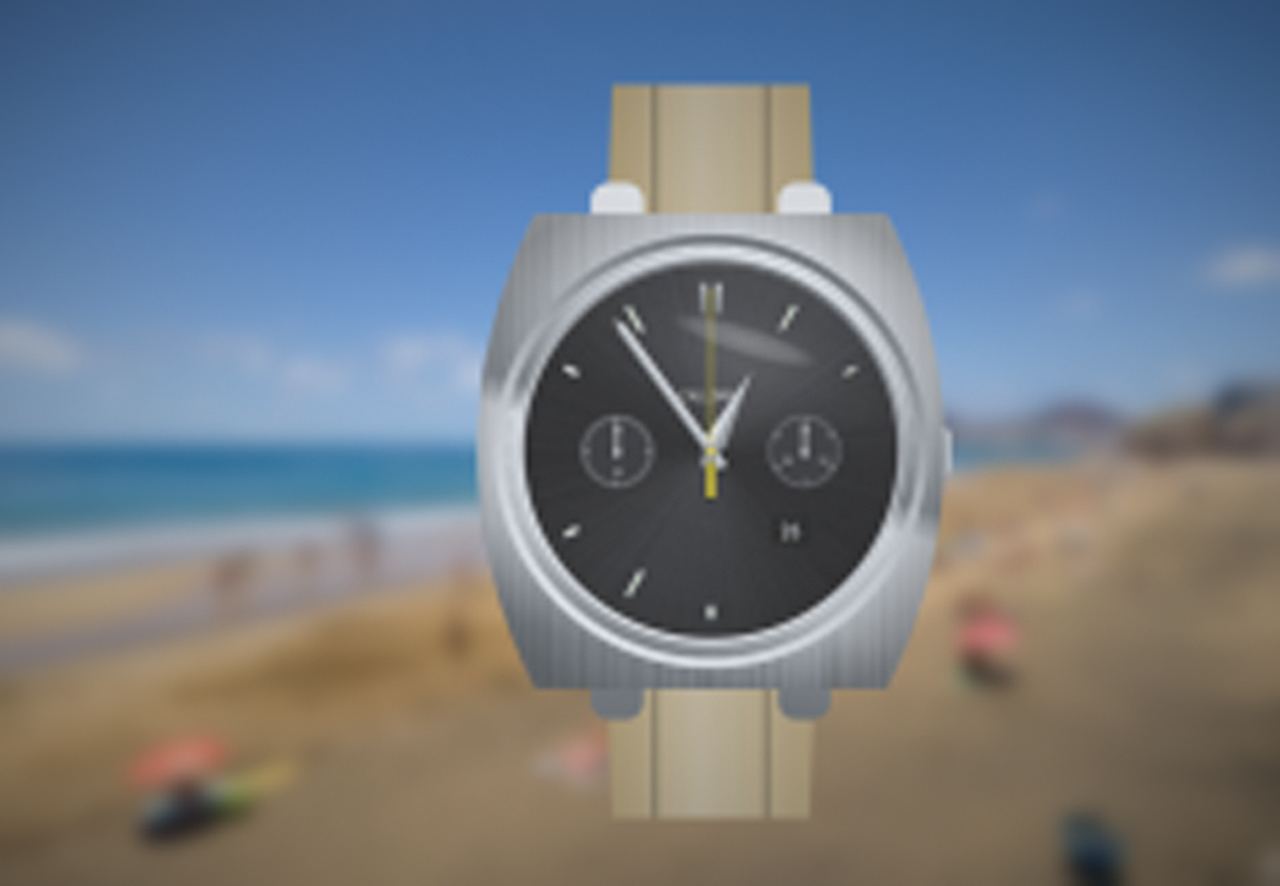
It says 12:54
